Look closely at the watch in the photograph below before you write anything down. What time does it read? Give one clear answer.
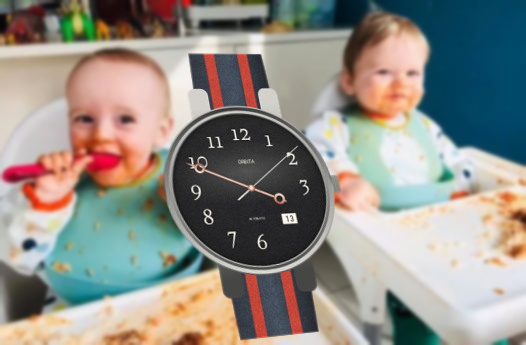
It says 3:49:09
